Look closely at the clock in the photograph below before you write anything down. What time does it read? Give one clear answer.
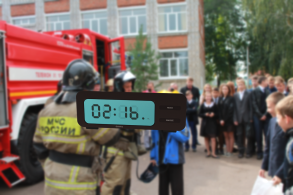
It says 2:16
